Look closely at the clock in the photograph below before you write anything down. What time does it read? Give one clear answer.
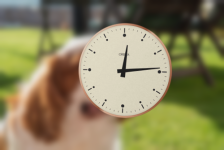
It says 12:14
